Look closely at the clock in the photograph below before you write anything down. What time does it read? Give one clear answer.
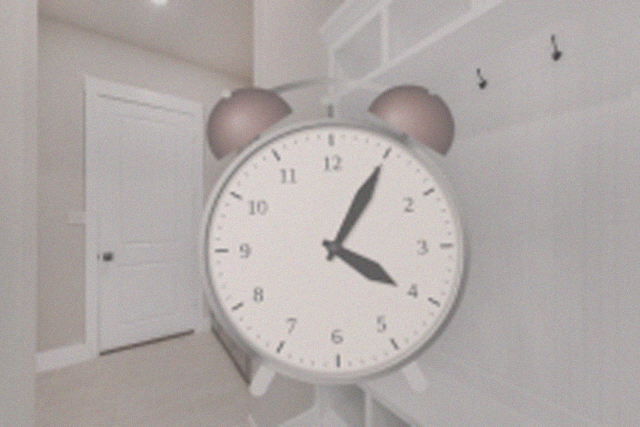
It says 4:05
